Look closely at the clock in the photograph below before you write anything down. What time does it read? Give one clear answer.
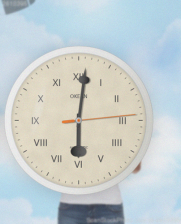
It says 6:01:14
